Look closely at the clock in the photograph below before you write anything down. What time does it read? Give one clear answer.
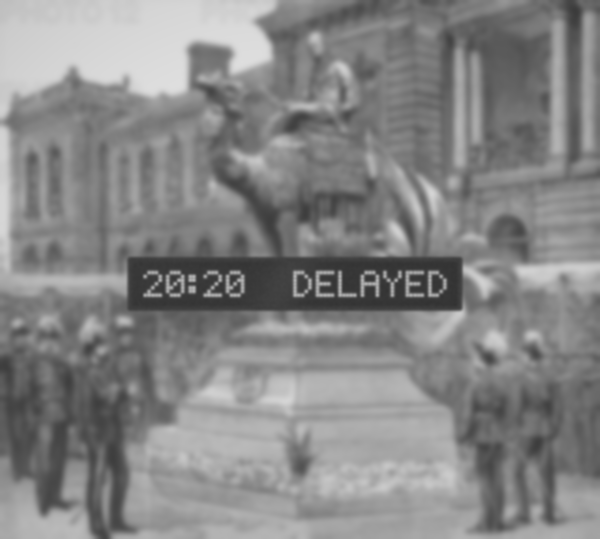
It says 20:20
